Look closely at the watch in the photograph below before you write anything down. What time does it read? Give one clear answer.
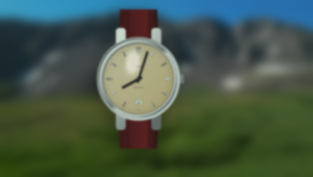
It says 8:03
